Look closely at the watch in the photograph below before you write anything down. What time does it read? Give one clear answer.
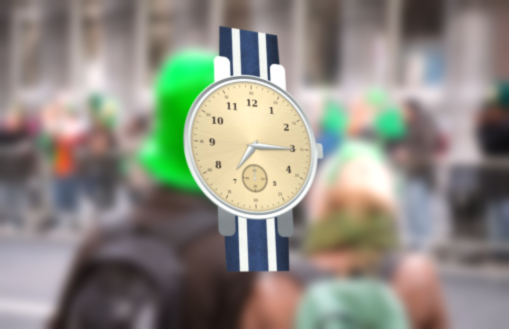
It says 7:15
